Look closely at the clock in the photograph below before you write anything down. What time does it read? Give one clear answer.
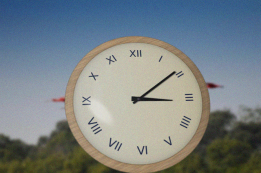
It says 3:09
